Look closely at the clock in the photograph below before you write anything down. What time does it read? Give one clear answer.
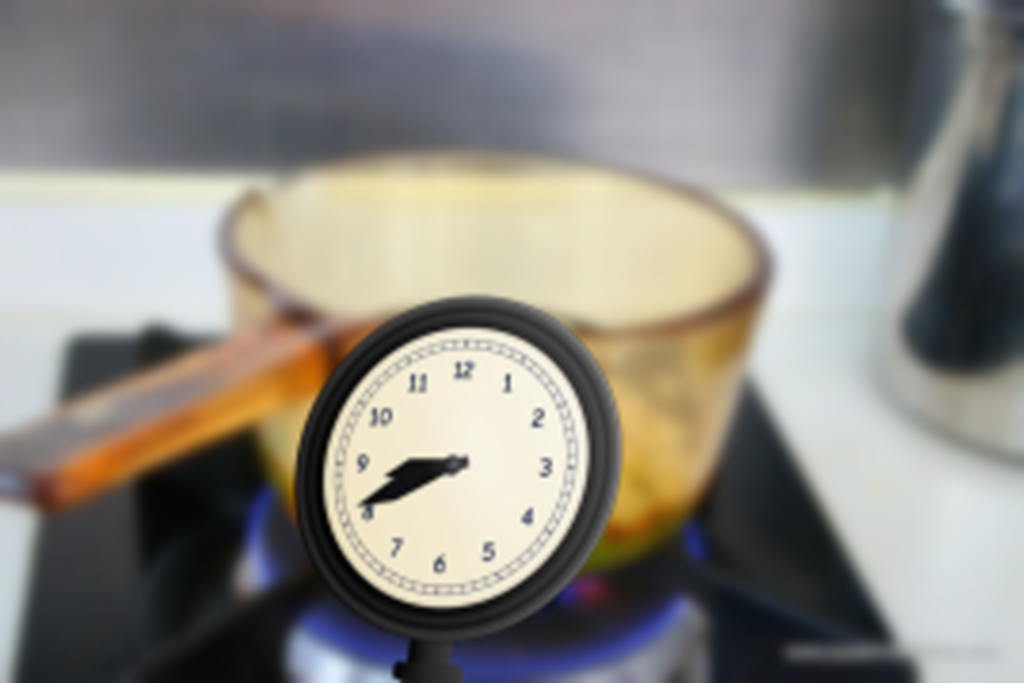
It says 8:41
